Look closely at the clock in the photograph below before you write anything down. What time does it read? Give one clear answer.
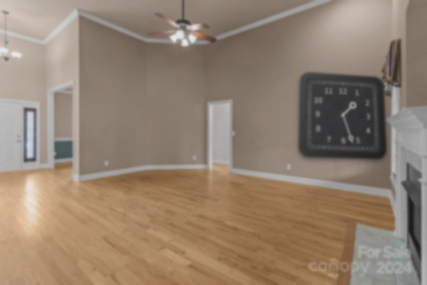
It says 1:27
